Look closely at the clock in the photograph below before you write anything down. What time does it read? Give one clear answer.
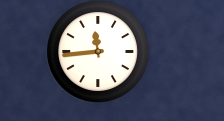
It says 11:44
